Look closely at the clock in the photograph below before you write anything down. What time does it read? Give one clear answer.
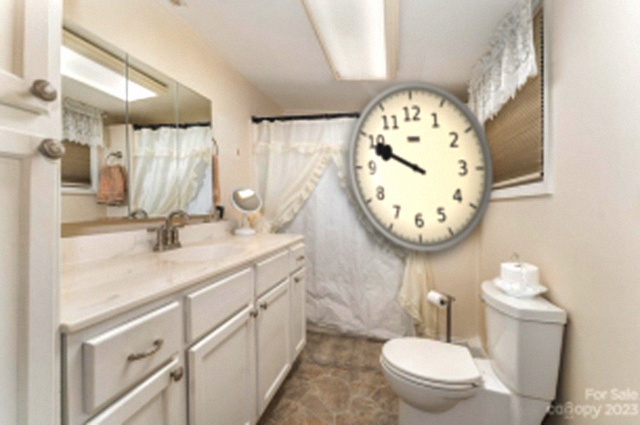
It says 9:49
